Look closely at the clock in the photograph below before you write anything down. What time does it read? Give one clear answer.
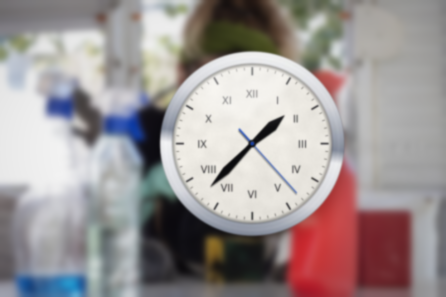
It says 1:37:23
